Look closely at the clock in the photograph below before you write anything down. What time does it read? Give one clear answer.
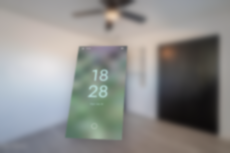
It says 18:28
